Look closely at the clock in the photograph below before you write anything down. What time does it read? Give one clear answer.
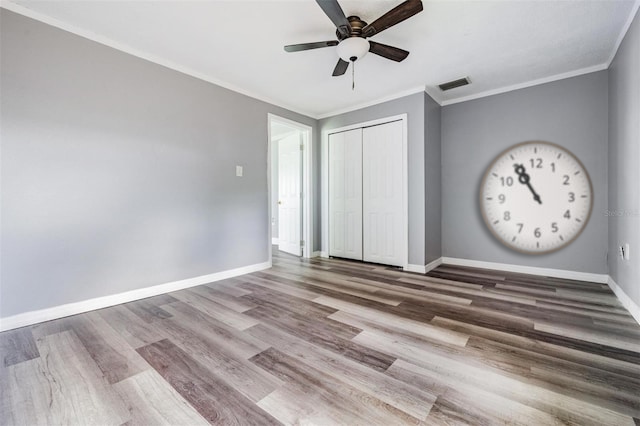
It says 10:55
